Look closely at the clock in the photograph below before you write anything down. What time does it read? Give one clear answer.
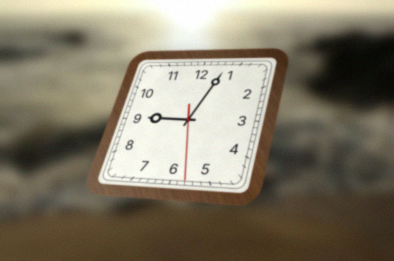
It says 9:03:28
